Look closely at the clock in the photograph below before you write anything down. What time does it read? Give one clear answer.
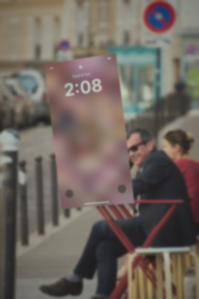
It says 2:08
